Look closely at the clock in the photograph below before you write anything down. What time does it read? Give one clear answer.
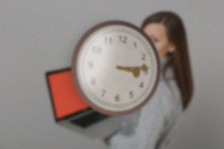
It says 3:14
